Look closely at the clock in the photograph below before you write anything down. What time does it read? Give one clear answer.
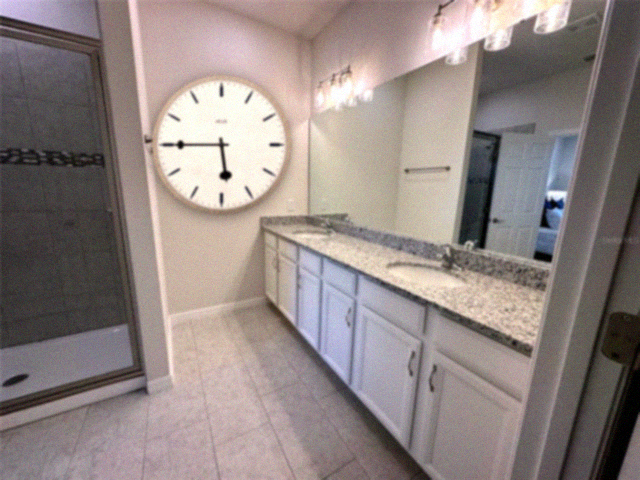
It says 5:45
